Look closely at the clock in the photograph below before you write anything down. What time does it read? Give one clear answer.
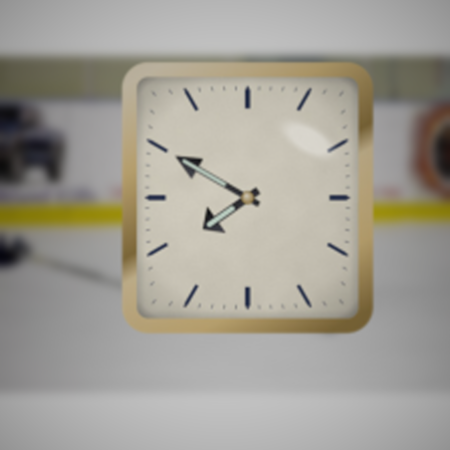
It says 7:50
